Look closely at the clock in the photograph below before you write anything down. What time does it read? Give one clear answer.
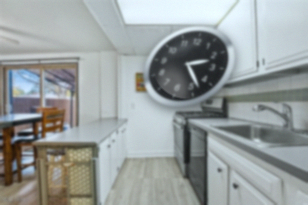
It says 2:23
